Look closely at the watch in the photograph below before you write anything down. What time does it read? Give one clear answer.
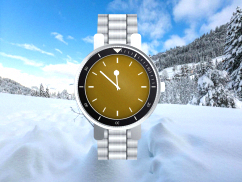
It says 11:52
